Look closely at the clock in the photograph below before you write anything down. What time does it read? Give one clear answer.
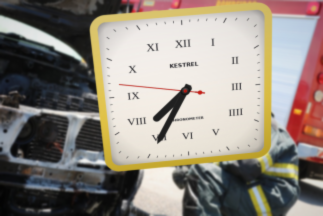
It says 7:34:47
